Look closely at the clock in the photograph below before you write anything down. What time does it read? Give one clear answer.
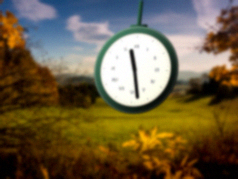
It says 11:28
